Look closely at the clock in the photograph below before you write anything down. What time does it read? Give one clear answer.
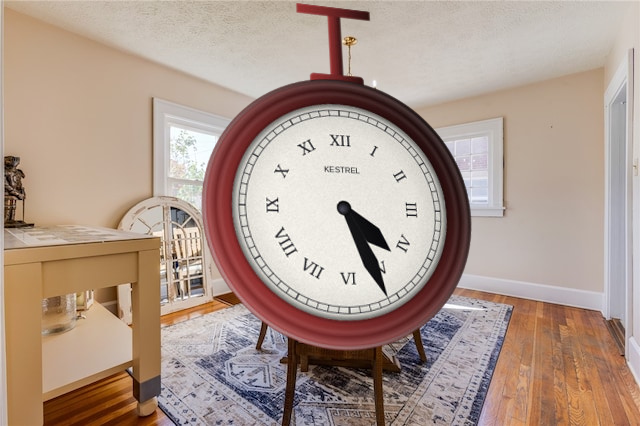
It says 4:26
